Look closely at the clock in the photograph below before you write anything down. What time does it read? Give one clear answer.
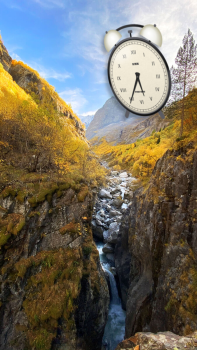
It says 5:35
